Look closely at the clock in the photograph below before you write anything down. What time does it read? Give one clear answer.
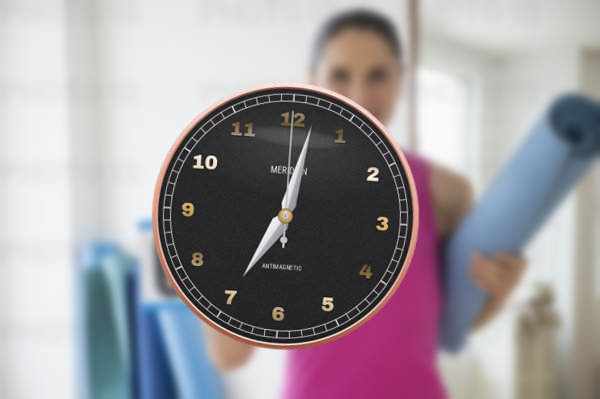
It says 7:02:00
